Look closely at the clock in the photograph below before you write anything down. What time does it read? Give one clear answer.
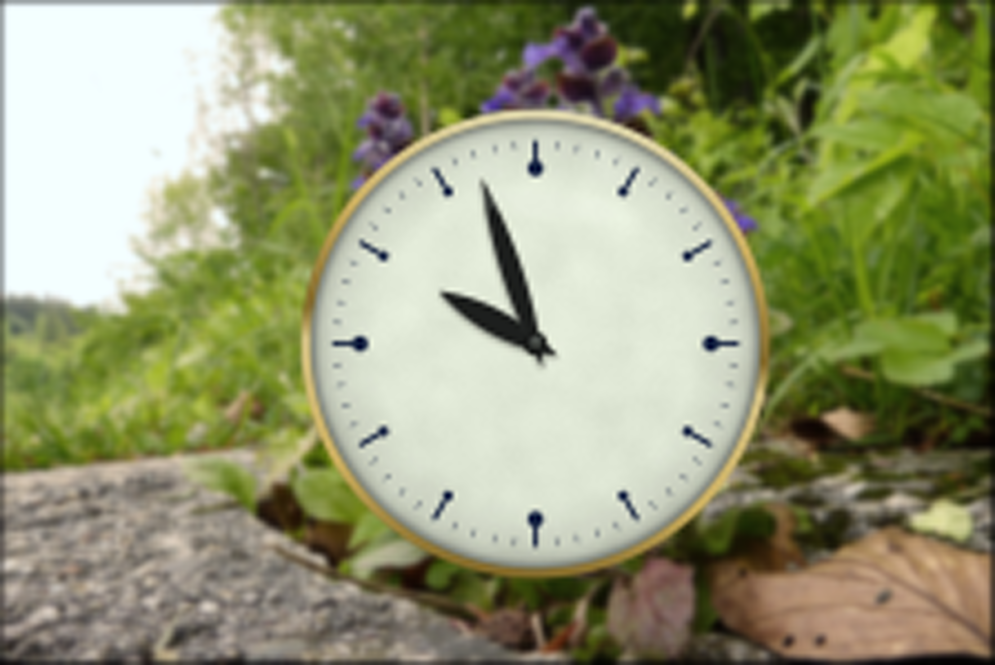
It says 9:57
